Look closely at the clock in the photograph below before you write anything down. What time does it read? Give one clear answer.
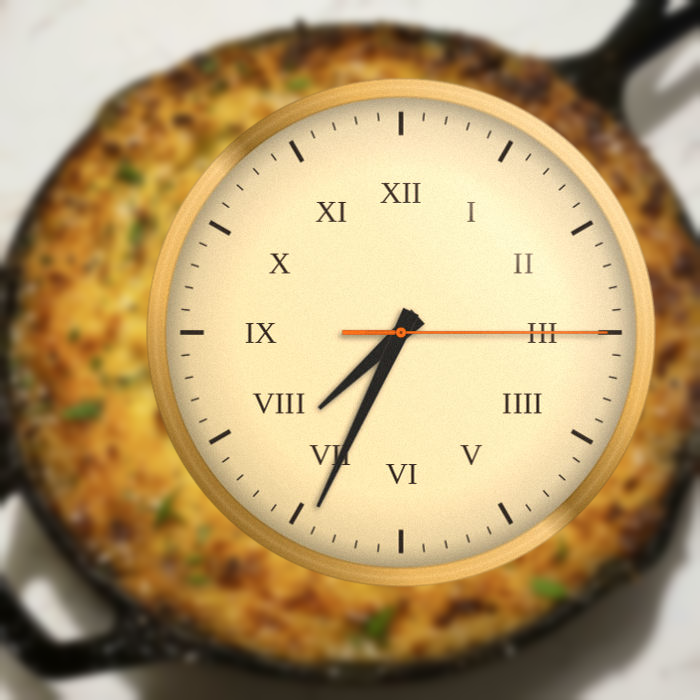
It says 7:34:15
